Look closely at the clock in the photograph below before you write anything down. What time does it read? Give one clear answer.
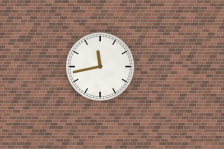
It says 11:43
